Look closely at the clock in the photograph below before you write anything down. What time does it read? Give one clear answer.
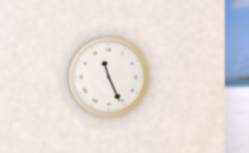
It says 11:26
